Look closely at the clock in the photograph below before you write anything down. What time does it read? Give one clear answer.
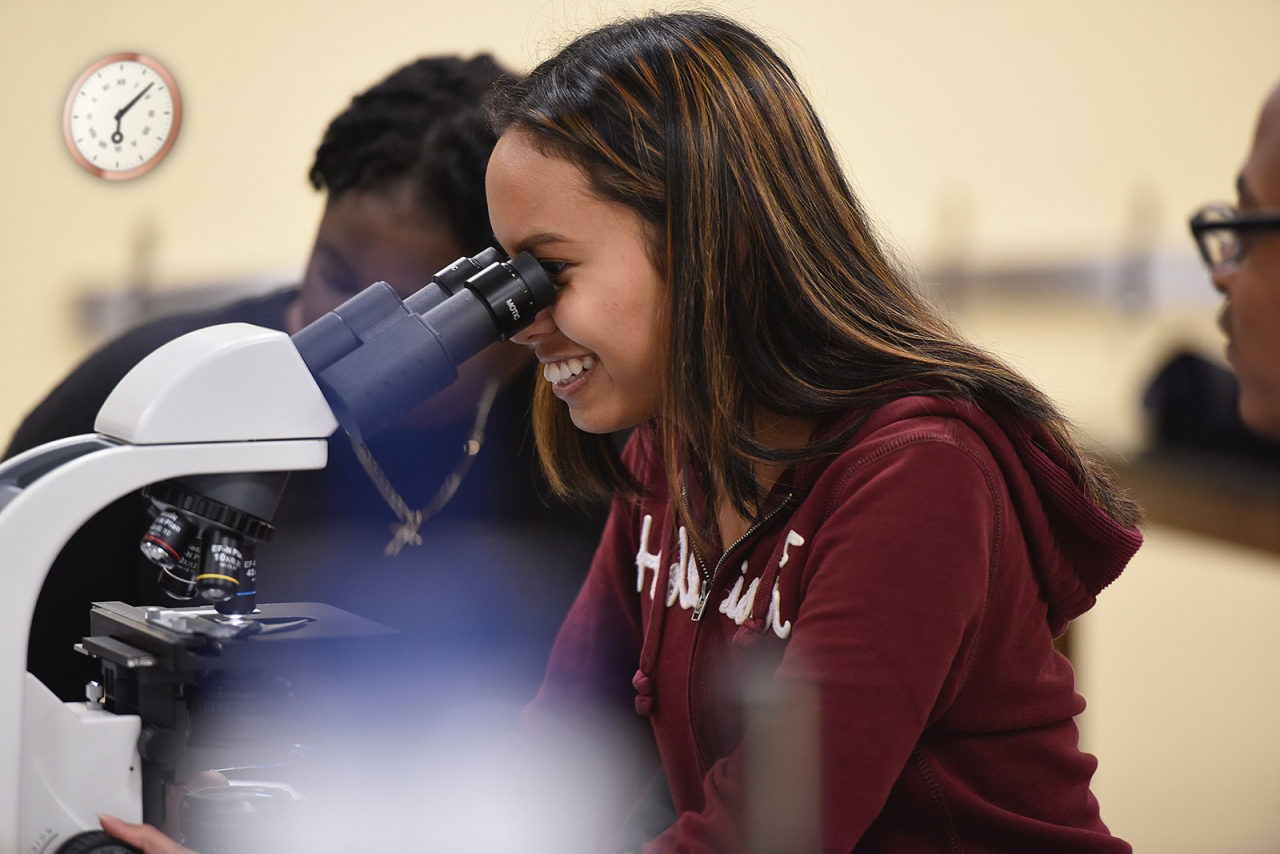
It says 6:08
